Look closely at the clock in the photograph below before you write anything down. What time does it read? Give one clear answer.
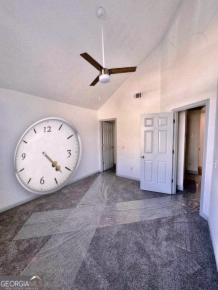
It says 4:22
